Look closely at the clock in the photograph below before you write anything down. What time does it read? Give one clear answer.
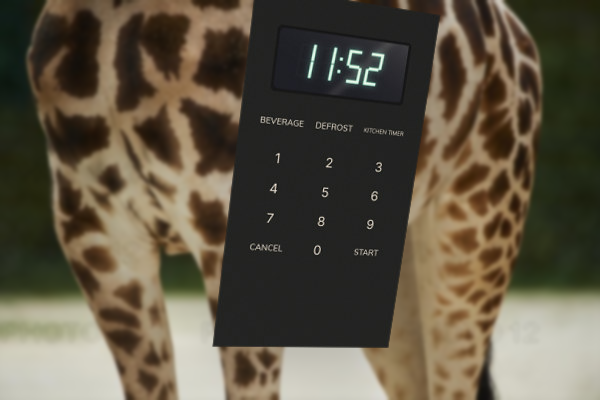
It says 11:52
